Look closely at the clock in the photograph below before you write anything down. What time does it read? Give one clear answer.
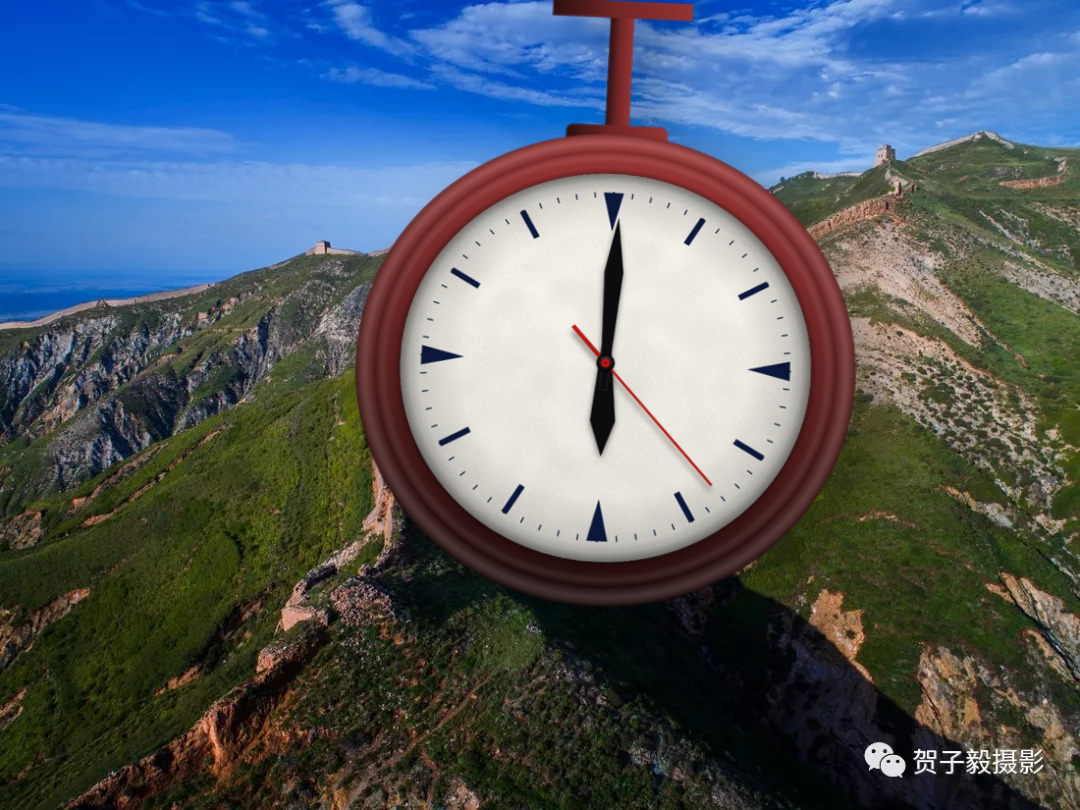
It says 6:00:23
